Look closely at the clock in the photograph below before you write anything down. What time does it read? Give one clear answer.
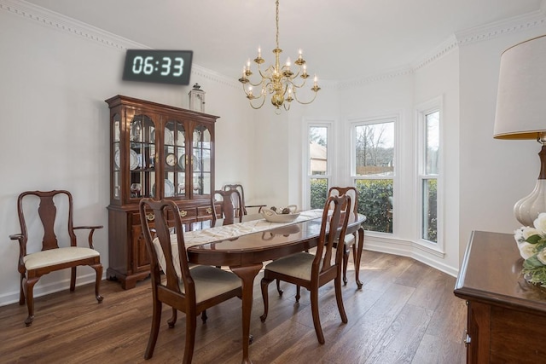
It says 6:33
